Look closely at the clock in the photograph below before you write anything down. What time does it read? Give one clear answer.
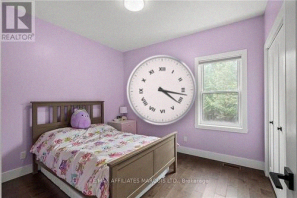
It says 4:17
